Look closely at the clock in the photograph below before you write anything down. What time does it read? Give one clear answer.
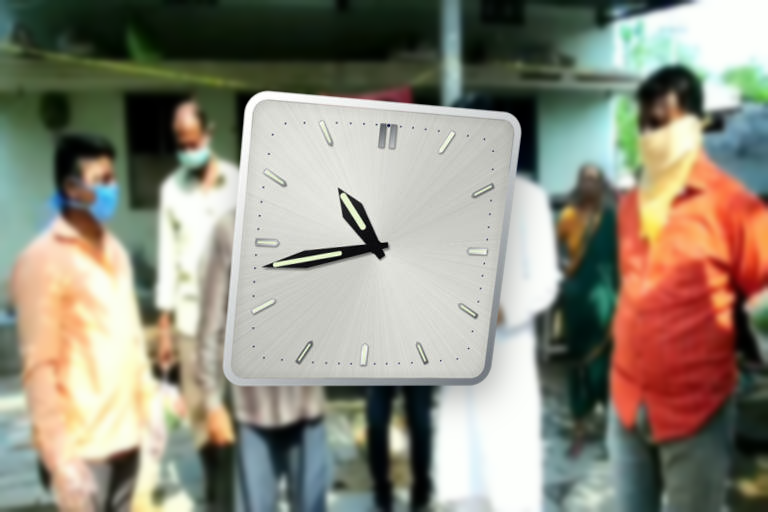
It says 10:43
